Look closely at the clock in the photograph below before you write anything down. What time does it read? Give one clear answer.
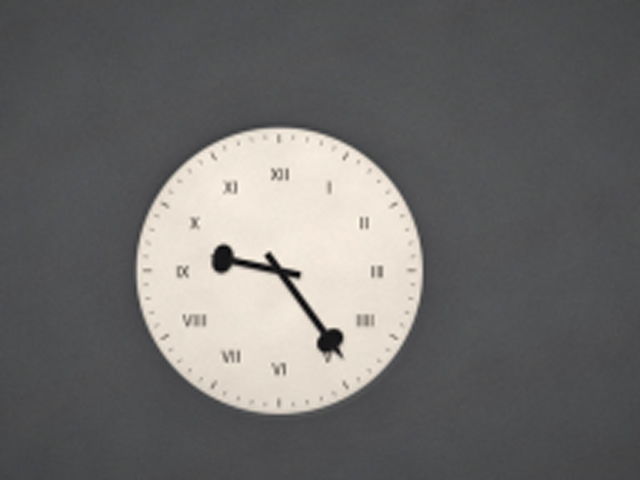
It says 9:24
